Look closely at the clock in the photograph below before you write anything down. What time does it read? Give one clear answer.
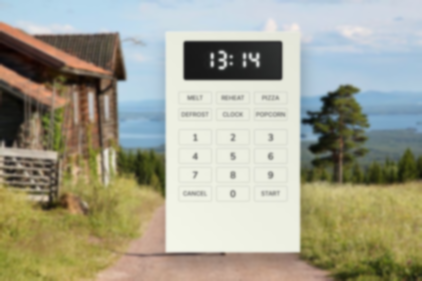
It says 13:14
